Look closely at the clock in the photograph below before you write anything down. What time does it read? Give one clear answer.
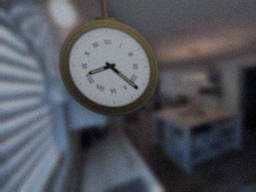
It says 8:22
